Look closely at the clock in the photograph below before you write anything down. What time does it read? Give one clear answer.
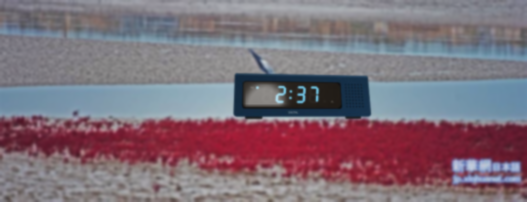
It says 2:37
